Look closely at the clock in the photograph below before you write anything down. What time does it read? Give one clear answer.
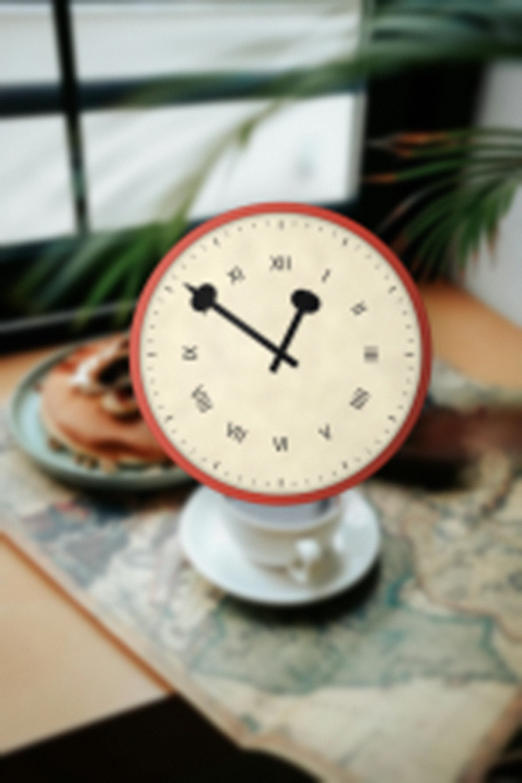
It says 12:51
